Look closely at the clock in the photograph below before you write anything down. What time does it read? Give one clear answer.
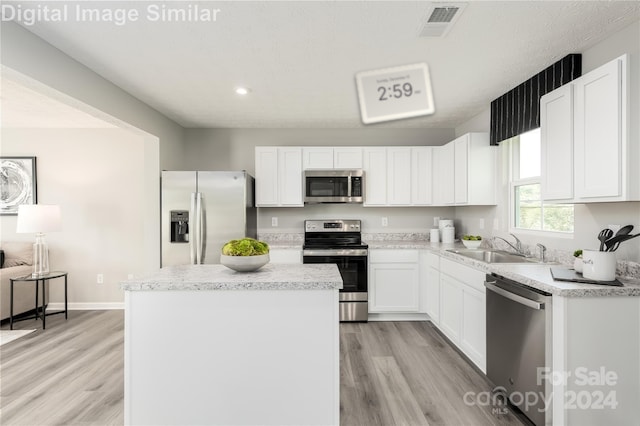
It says 2:59
